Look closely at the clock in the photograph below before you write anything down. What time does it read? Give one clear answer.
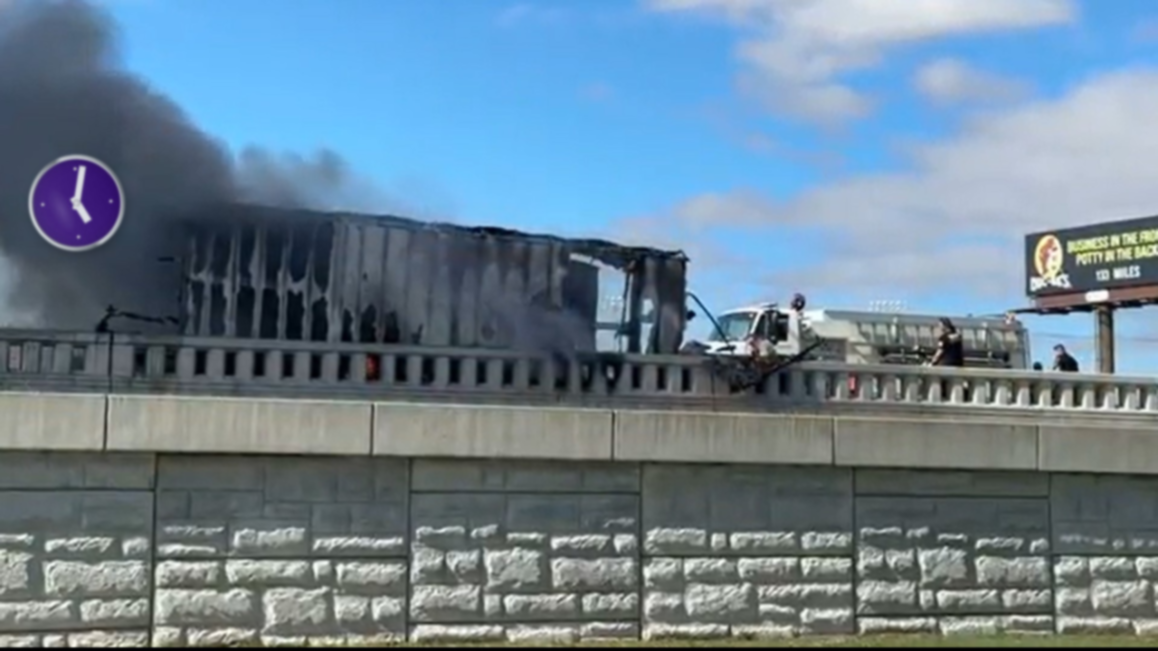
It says 5:02
